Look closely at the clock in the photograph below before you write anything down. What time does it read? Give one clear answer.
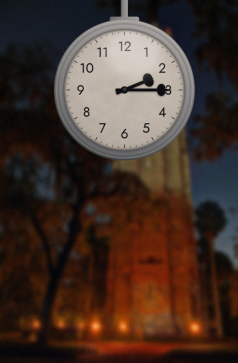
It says 2:15
